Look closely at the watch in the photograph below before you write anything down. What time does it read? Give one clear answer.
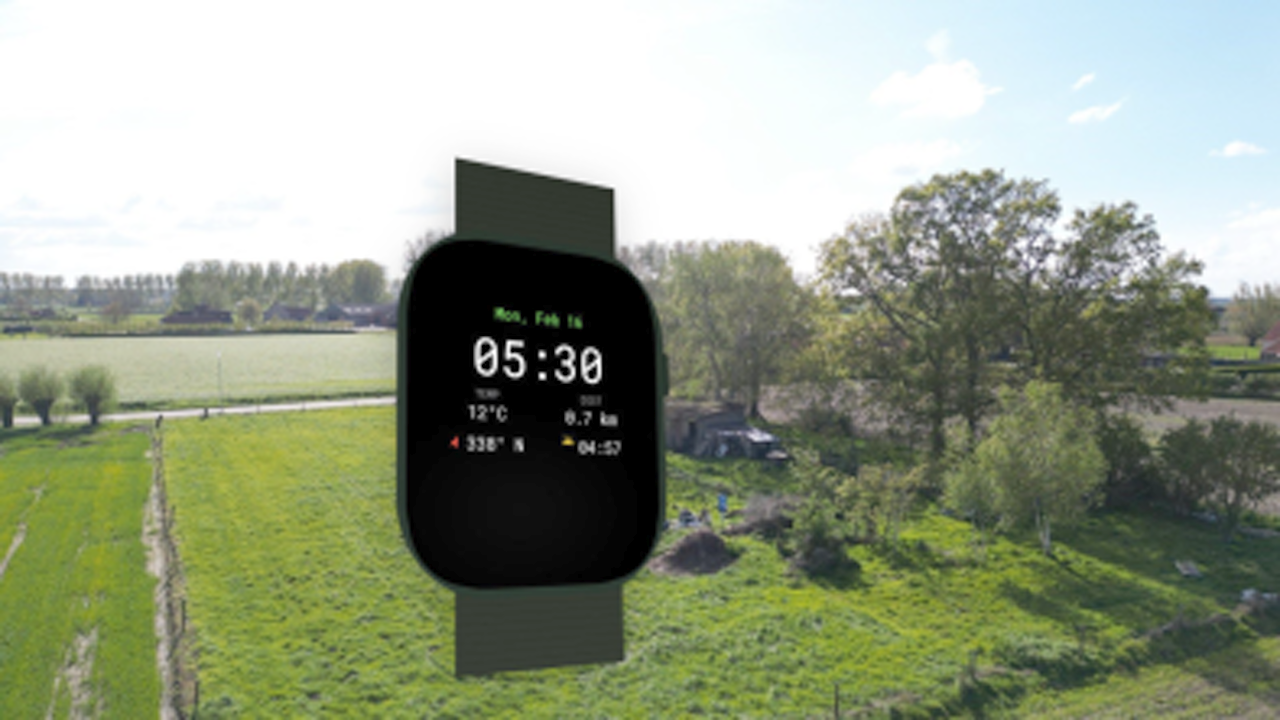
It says 5:30
